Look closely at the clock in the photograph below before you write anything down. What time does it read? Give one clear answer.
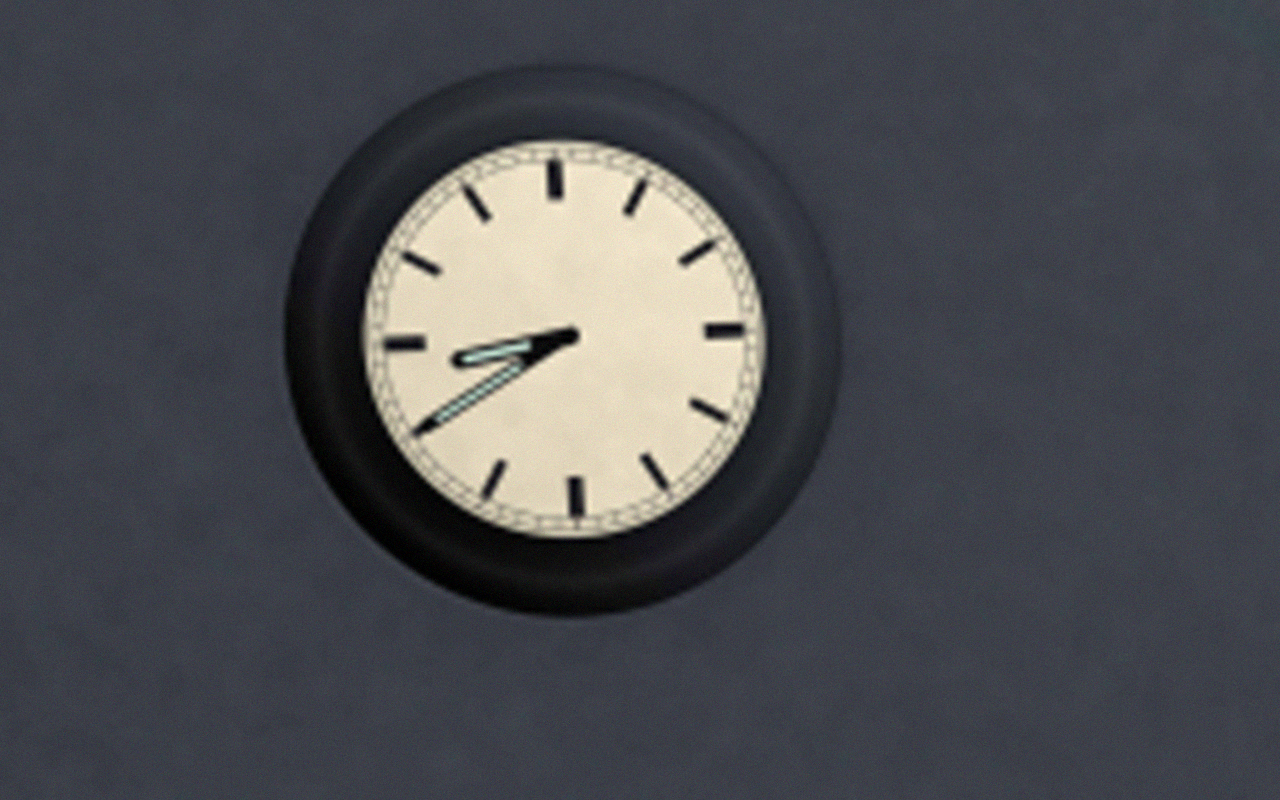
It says 8:40
